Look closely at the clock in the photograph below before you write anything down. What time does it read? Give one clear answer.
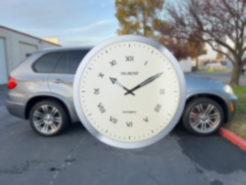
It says 10:10
